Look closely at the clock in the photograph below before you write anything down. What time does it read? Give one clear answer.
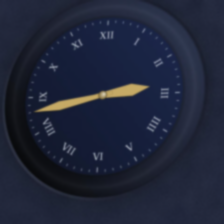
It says 2:43
